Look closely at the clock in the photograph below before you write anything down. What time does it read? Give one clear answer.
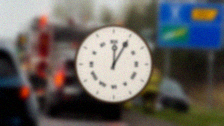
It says 12:05
